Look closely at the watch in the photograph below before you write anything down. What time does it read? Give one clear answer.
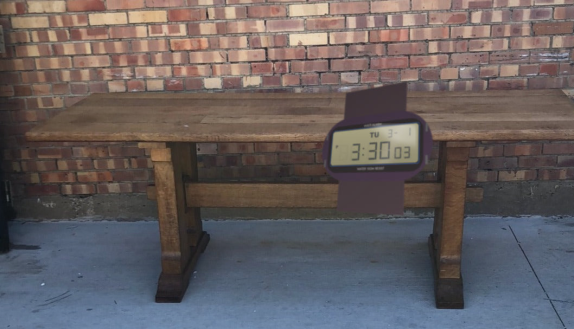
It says 3:30:03
